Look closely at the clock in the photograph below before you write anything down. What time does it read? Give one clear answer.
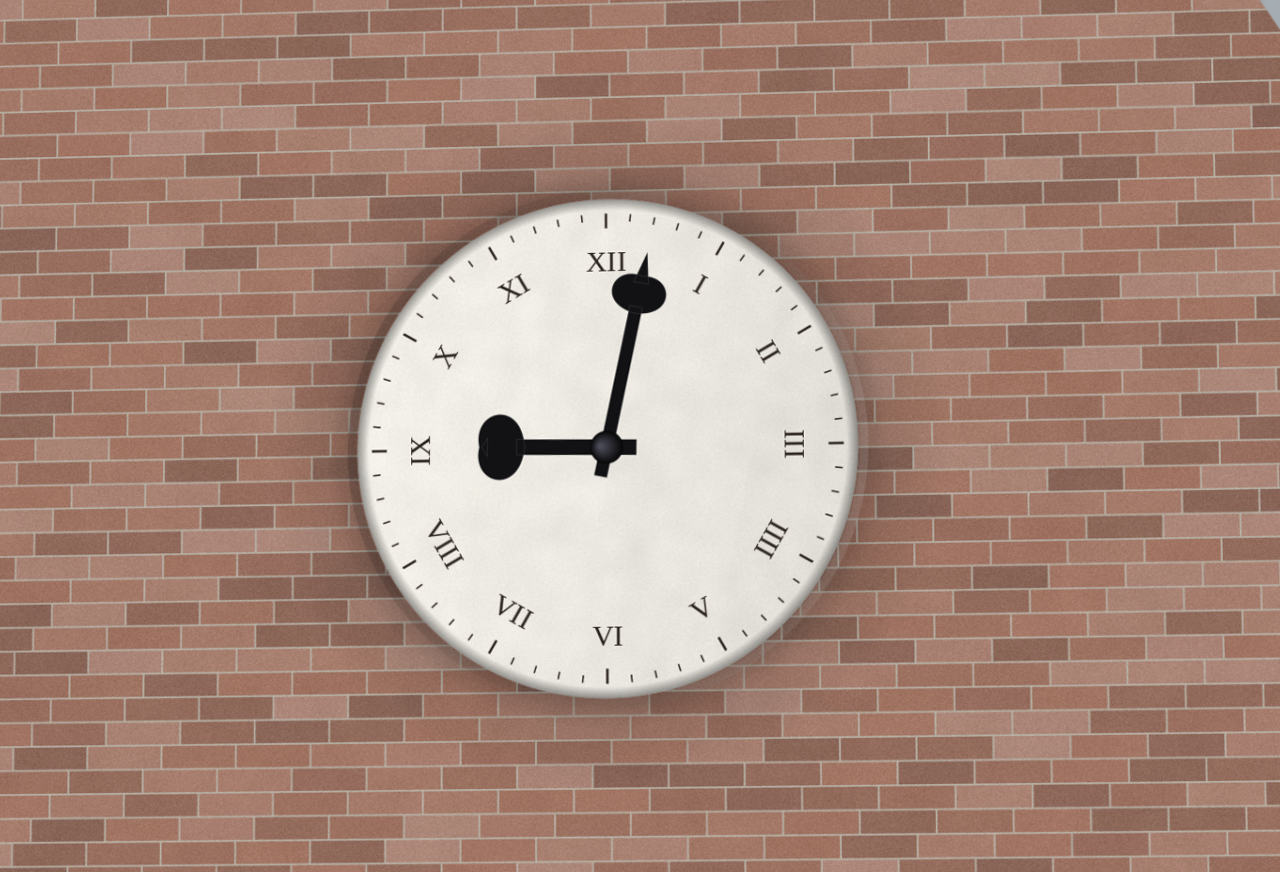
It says 9:02
